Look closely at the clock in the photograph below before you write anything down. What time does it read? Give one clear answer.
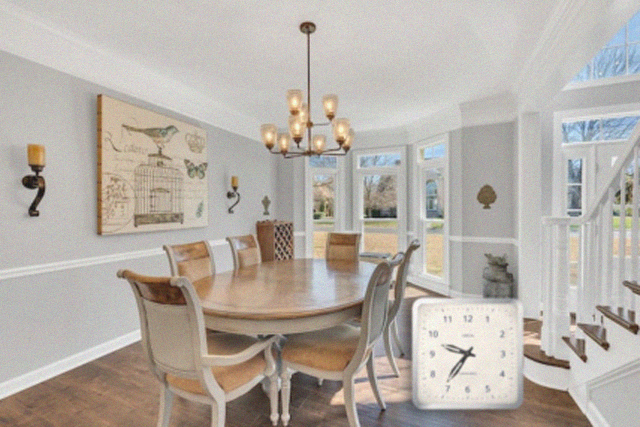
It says 9:36
